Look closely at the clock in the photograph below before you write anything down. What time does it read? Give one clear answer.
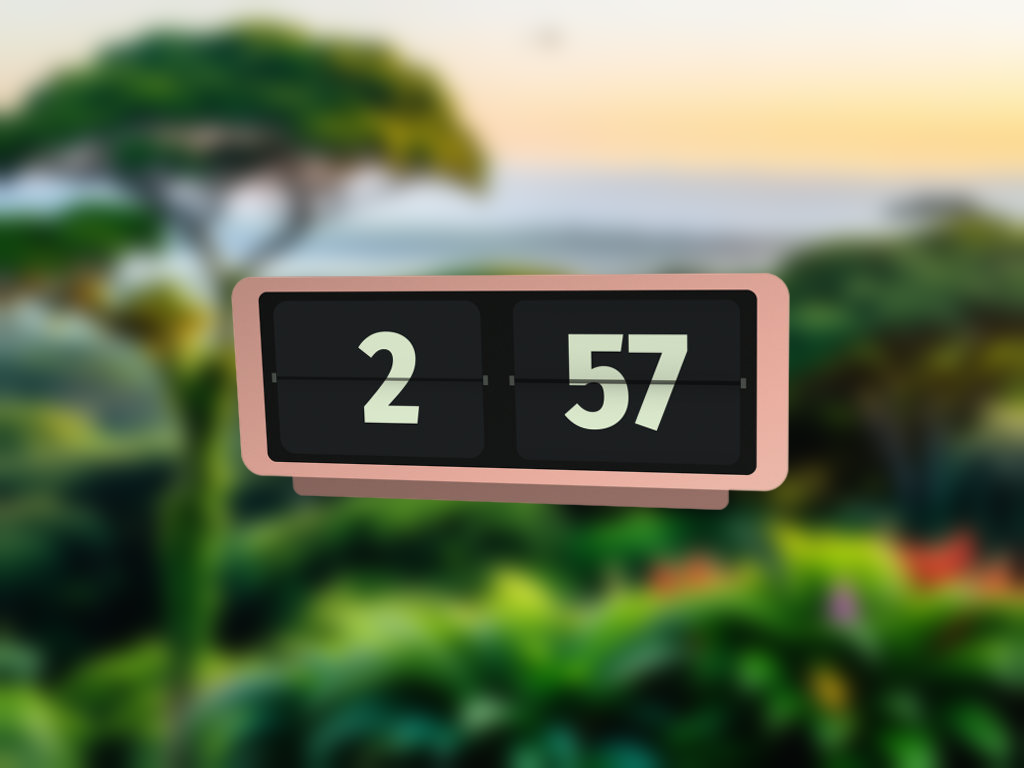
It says 2:57
